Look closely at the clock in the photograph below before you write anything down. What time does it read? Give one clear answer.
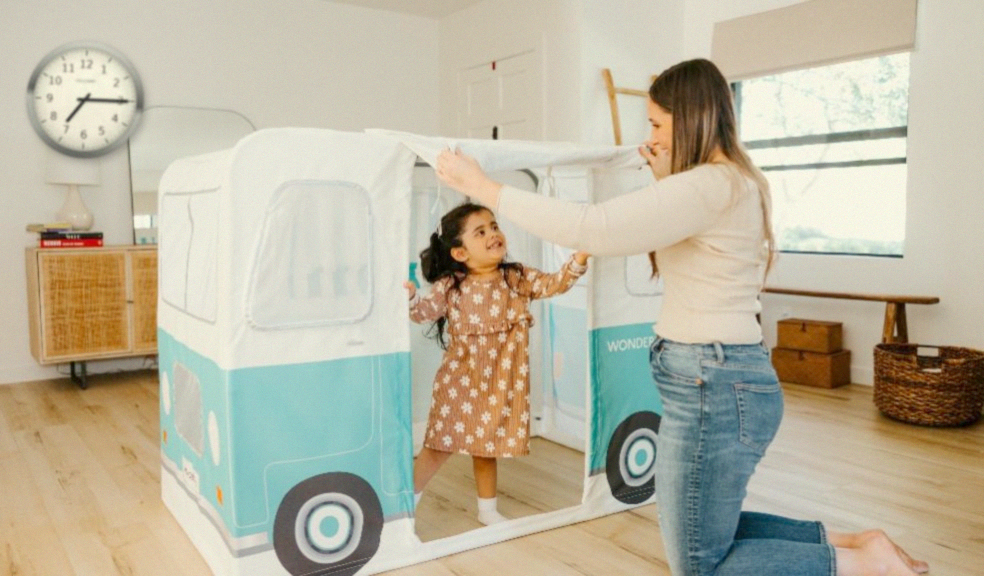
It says 7:15
